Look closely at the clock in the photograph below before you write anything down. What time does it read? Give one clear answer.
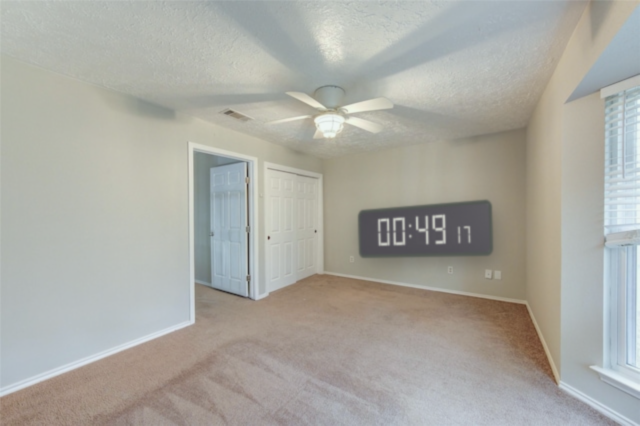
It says 0:49:17
